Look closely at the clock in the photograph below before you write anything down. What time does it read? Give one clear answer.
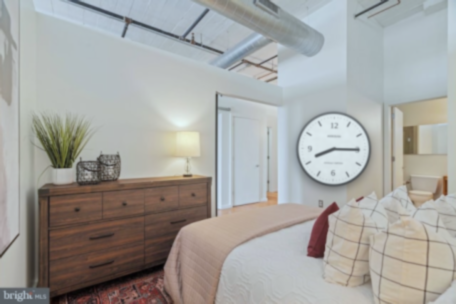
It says 8:15
